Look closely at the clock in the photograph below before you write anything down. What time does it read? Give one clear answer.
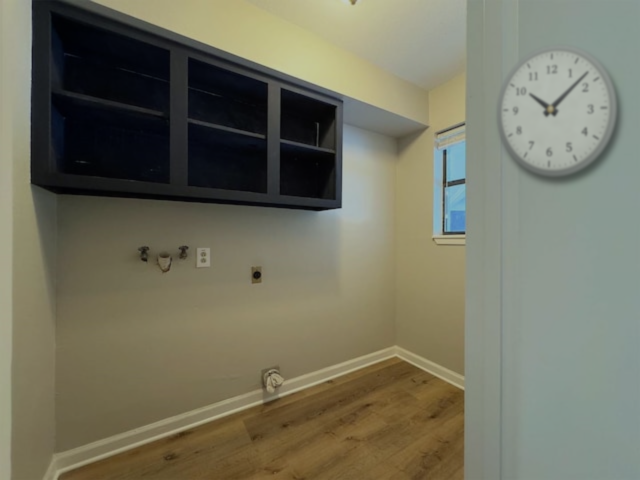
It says 10:08
